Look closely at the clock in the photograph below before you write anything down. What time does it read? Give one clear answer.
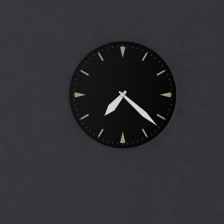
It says 7:22
